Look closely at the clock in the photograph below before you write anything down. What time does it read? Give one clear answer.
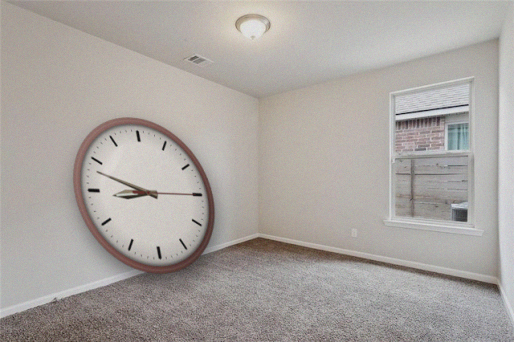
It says 8:48:15
